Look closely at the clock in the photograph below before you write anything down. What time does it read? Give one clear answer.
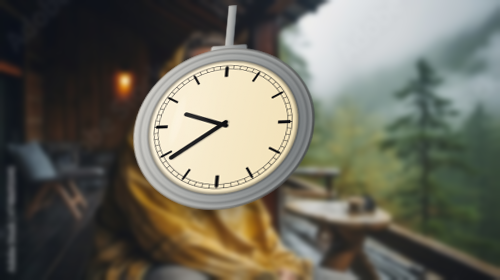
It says 9:39
